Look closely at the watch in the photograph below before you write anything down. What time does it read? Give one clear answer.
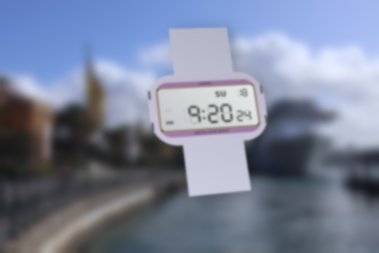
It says 9:20
